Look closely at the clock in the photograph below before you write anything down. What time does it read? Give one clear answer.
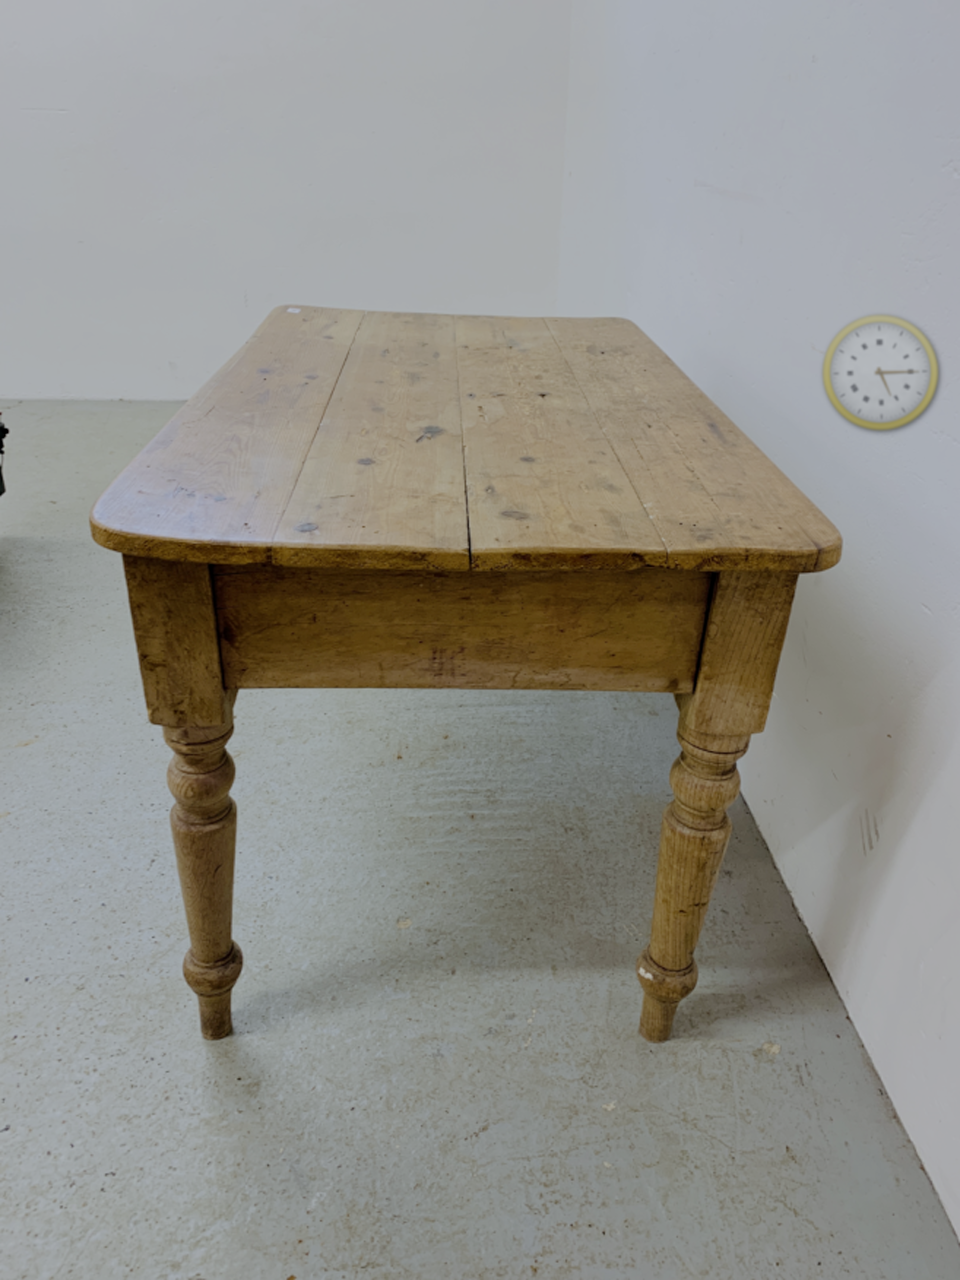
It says 5:15
